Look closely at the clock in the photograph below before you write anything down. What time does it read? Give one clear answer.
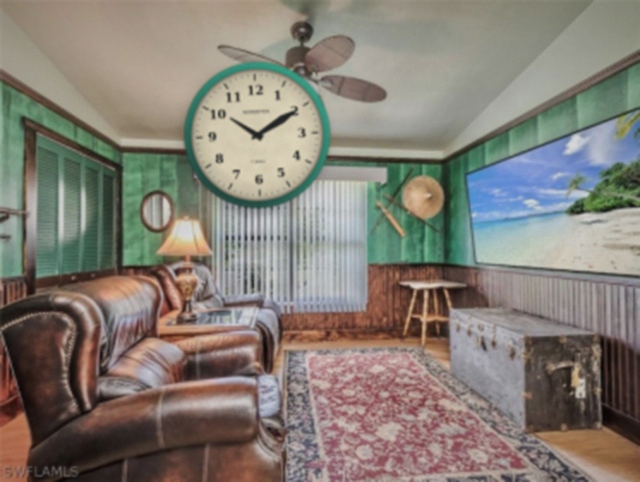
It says 10:10
